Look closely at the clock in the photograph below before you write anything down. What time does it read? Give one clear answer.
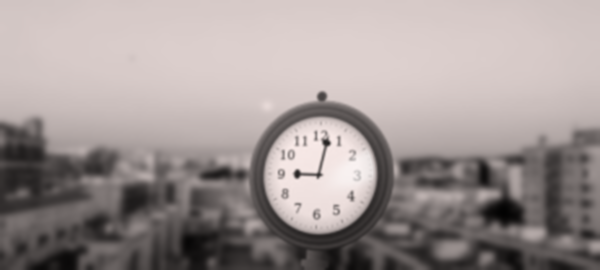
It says 9:02
